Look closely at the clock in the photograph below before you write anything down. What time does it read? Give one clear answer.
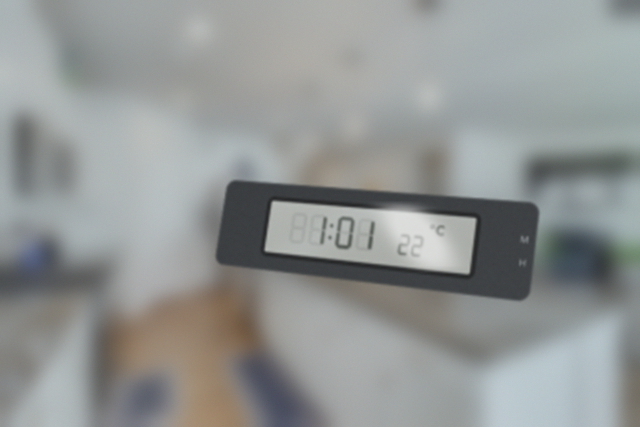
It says 1:01
